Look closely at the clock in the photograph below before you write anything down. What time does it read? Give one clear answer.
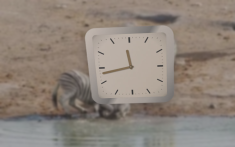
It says 11:43
